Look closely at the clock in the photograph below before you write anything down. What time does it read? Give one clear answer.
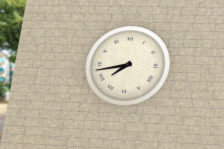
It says 7:43
